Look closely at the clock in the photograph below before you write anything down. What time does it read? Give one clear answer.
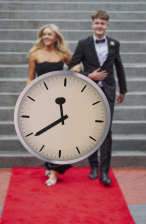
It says 11:39
